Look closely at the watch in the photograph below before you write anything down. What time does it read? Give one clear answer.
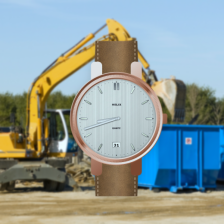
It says 8:42
